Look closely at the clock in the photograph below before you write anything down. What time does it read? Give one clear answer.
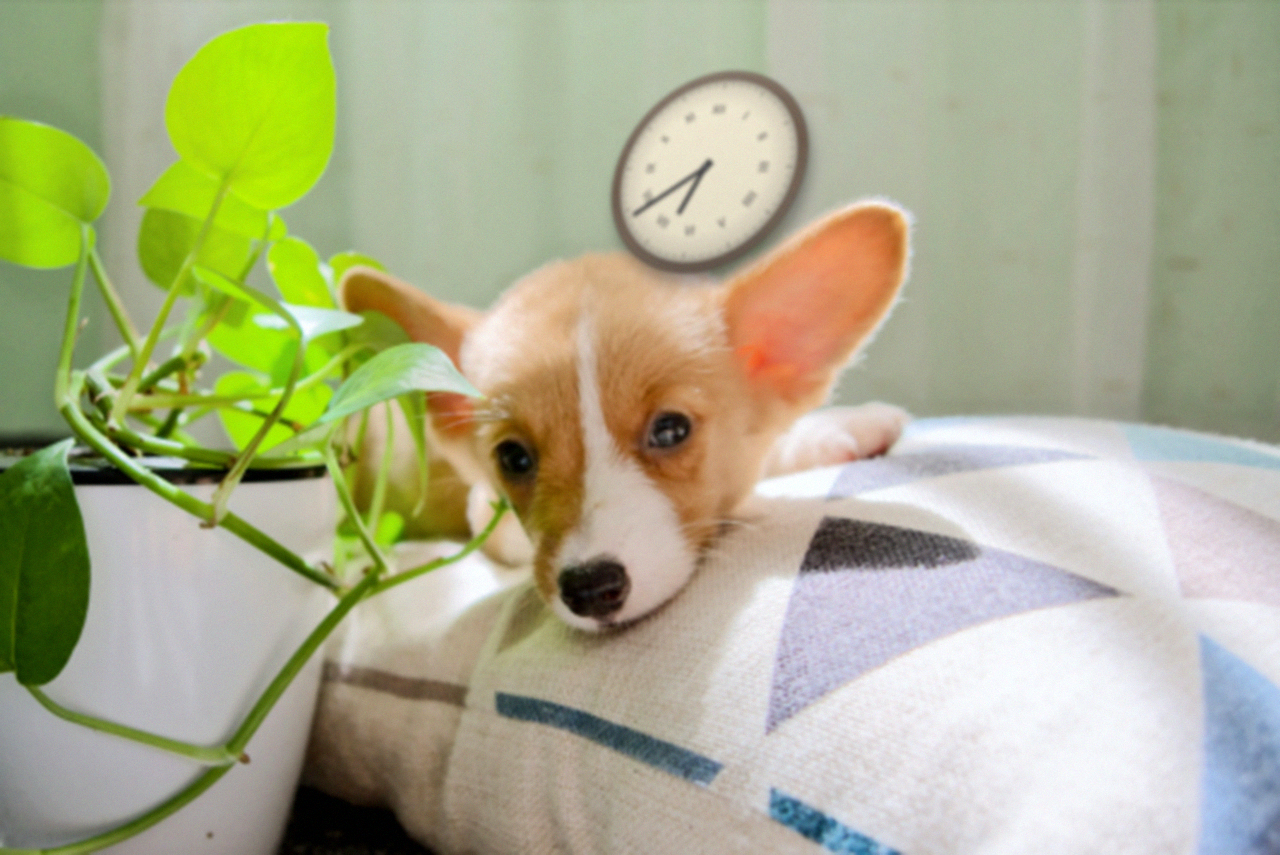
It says 6:39
